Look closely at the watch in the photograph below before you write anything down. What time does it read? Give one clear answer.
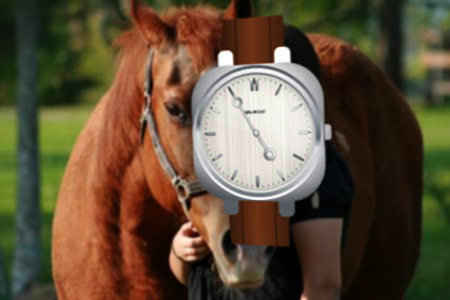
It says 4:55
